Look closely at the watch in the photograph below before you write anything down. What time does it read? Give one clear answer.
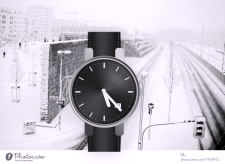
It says 5:23
